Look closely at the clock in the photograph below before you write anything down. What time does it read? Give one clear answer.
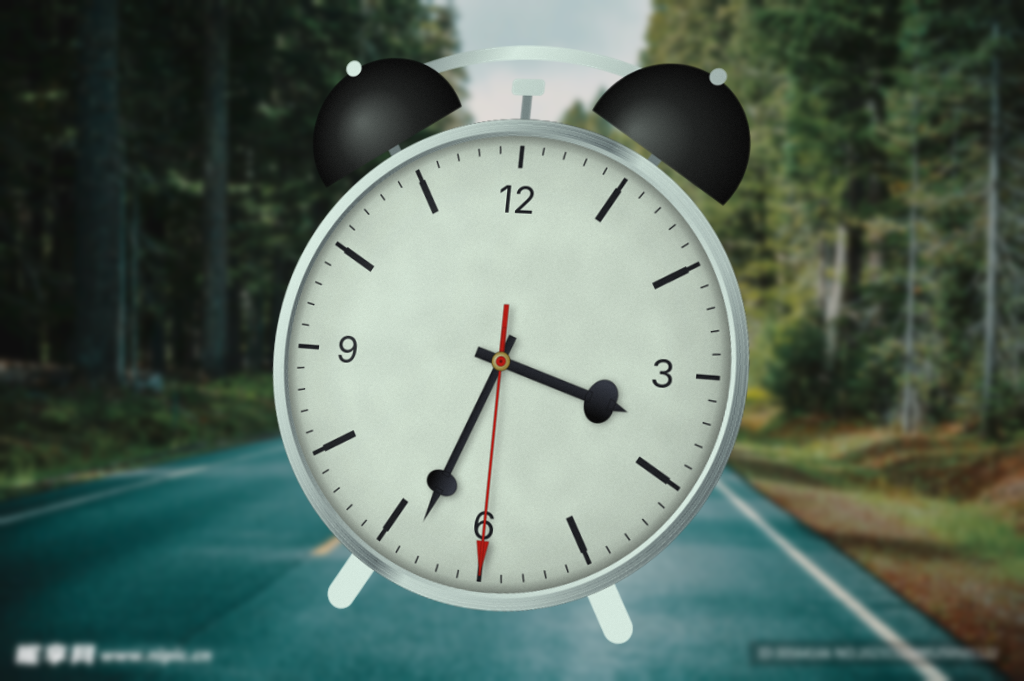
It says 3:33:30
